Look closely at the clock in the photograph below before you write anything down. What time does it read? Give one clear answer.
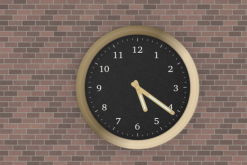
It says 5:21
